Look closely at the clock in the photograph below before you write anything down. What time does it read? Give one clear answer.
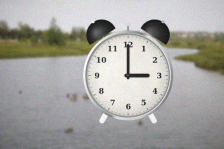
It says 3:00
